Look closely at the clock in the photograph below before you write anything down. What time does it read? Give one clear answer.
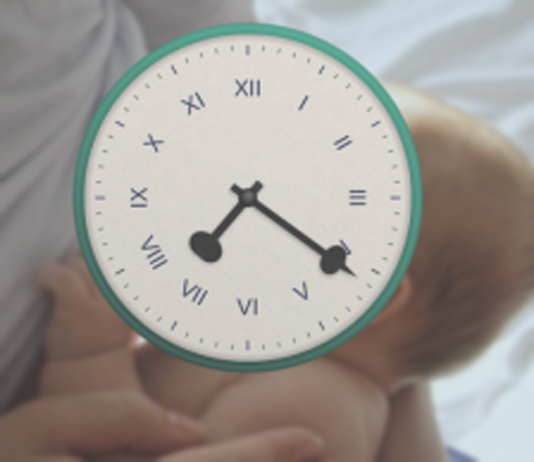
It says 7:21
